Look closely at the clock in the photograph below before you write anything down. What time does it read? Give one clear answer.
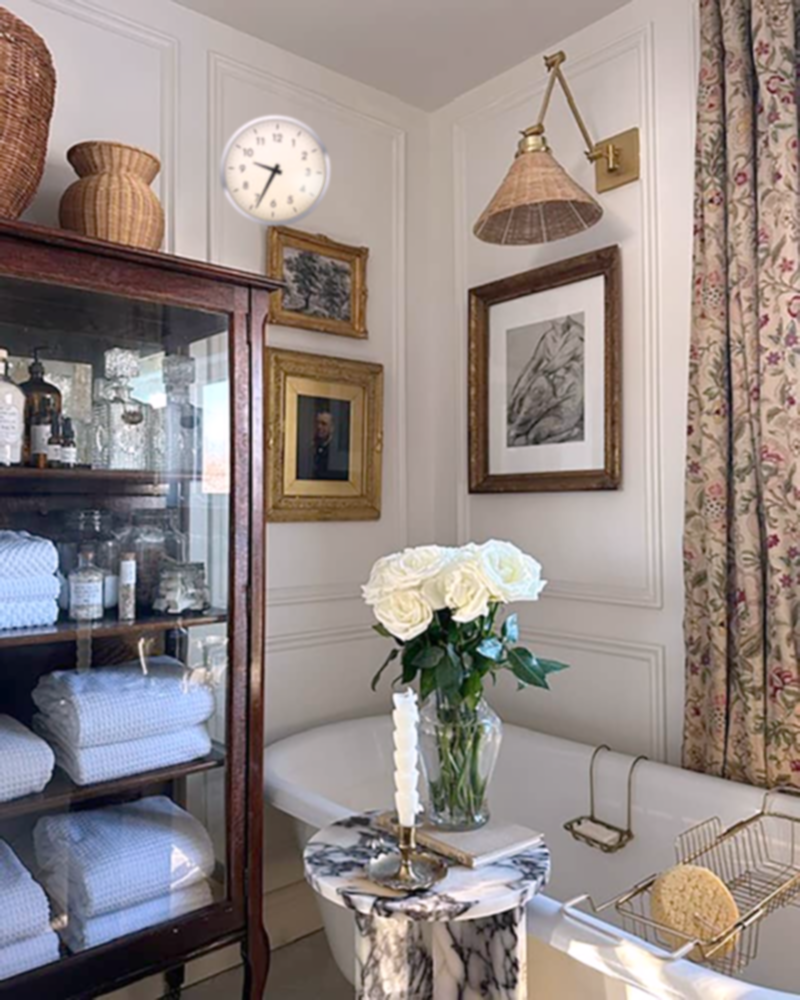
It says 9:34
